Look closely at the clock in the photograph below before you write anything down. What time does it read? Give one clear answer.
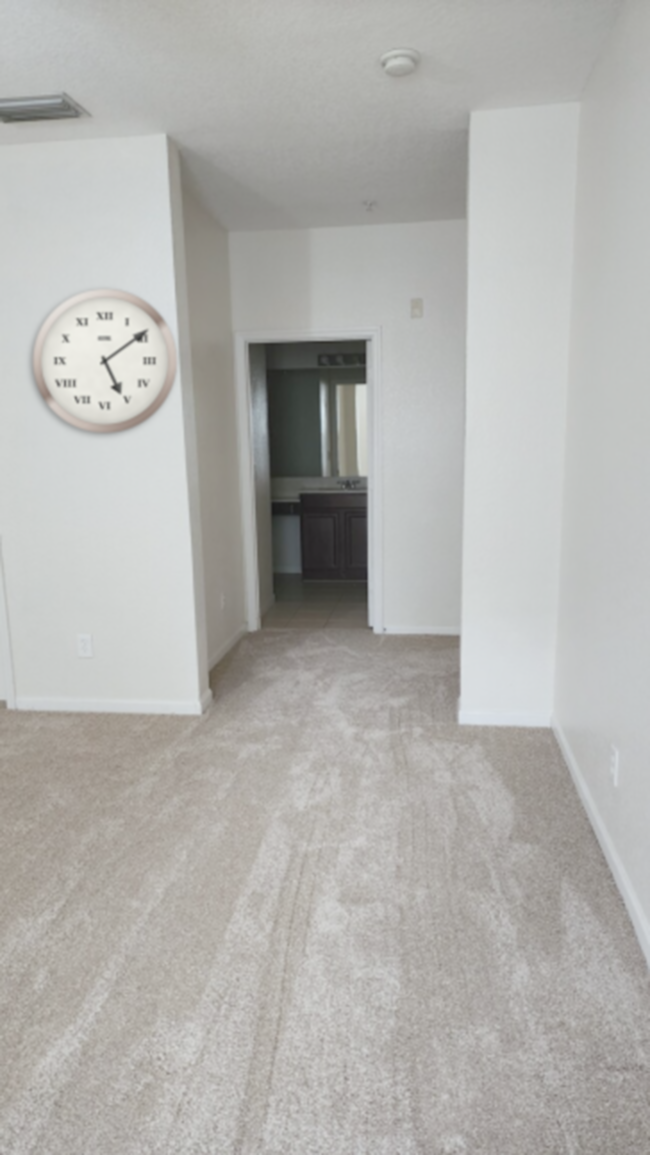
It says 5:09
